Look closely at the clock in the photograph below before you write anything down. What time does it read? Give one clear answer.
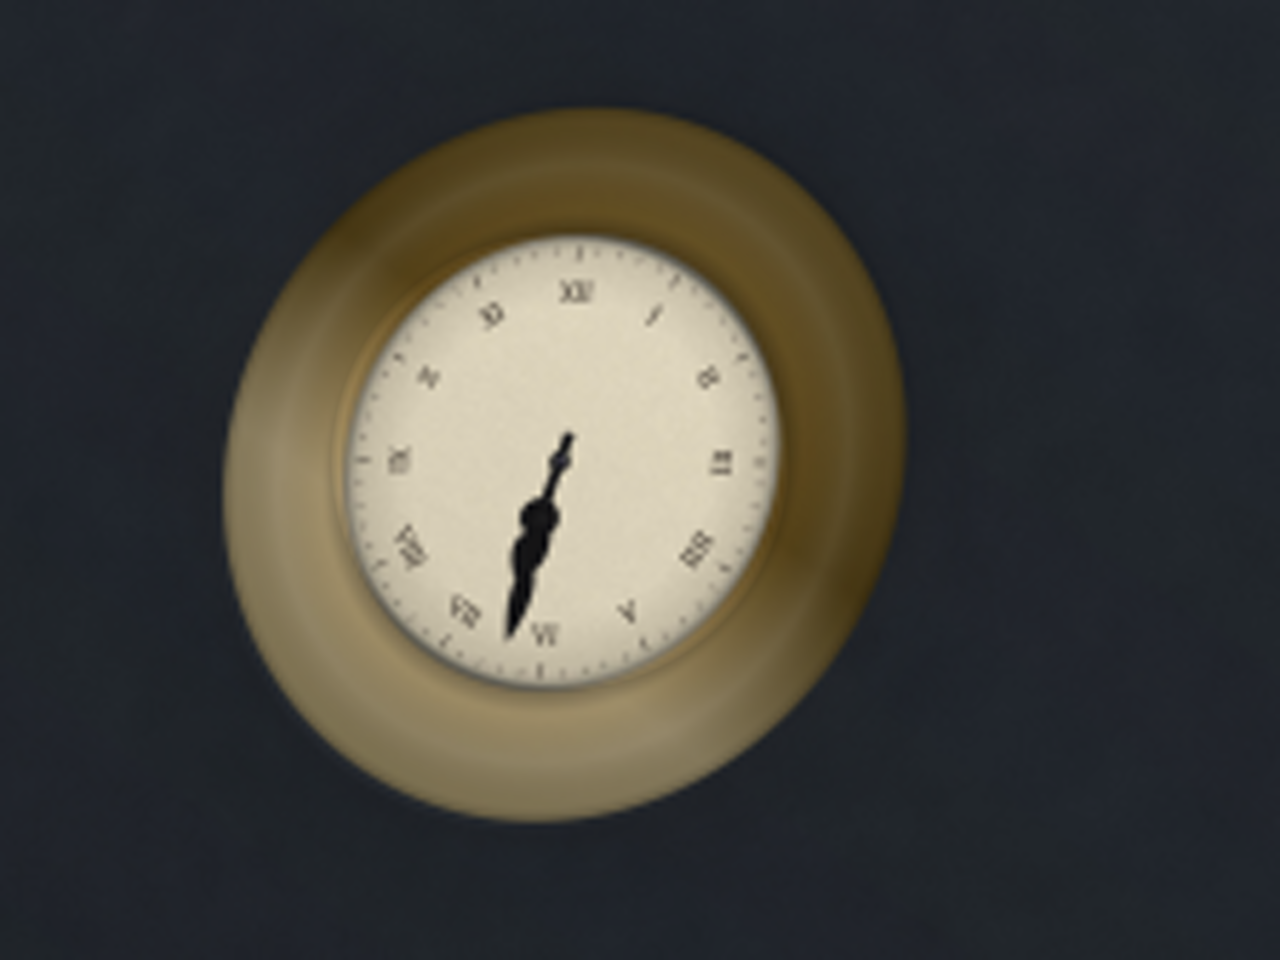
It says 6:32
